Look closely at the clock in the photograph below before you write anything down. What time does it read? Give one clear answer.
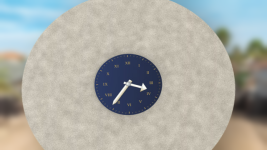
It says 3:36
